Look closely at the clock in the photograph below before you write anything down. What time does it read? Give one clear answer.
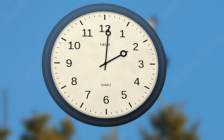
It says 2:01
